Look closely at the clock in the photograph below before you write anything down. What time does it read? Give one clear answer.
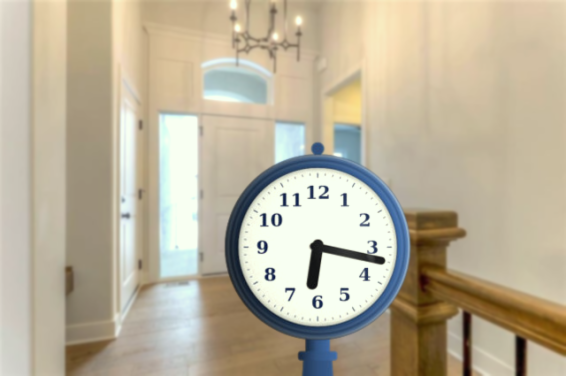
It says 6:17
